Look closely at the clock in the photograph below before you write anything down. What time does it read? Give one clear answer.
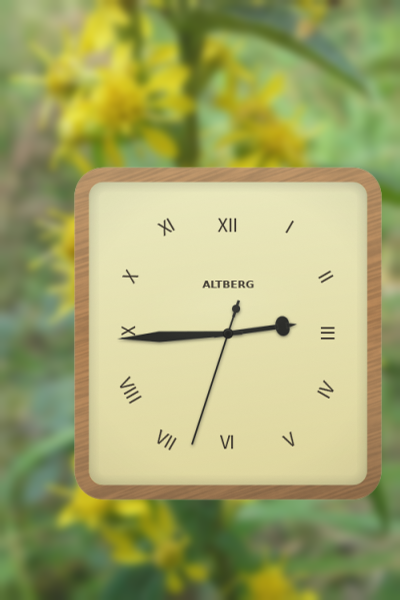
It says 2:44:33
